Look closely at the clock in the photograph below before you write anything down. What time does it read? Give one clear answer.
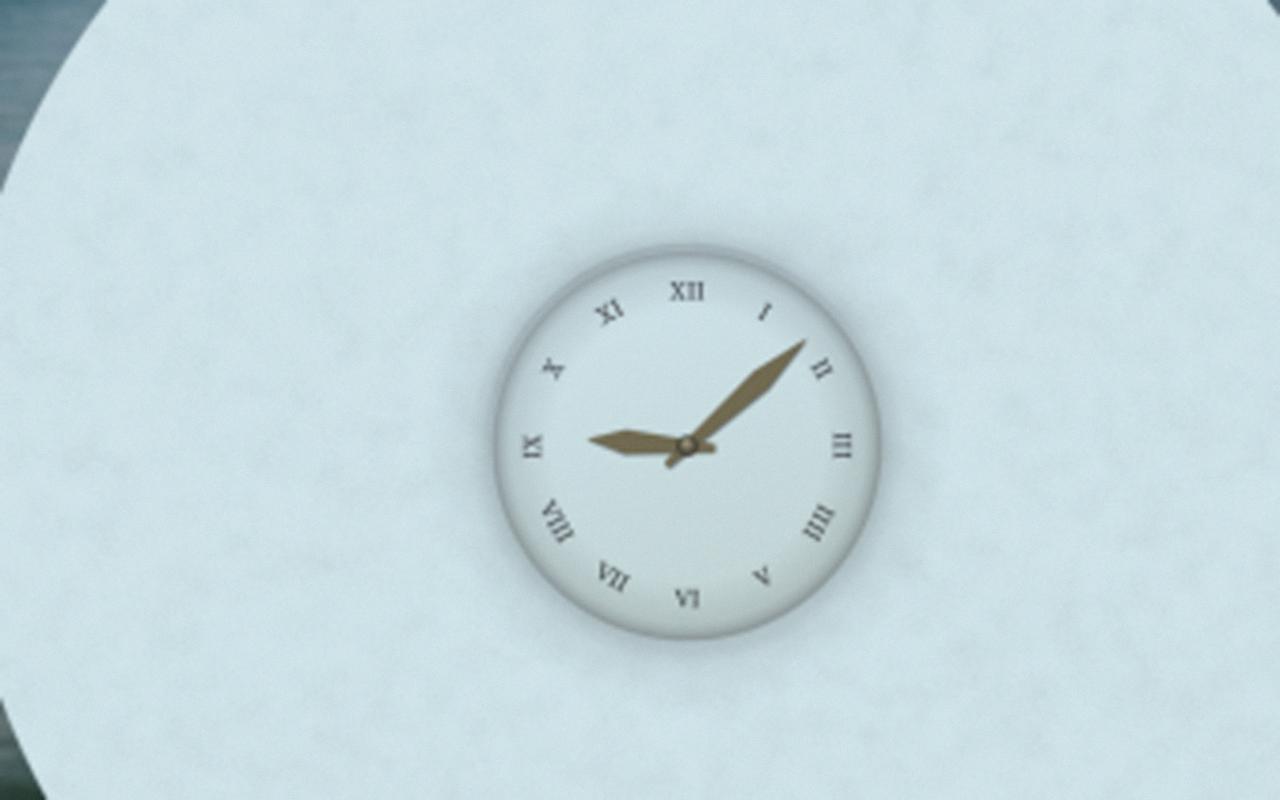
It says 9:08
